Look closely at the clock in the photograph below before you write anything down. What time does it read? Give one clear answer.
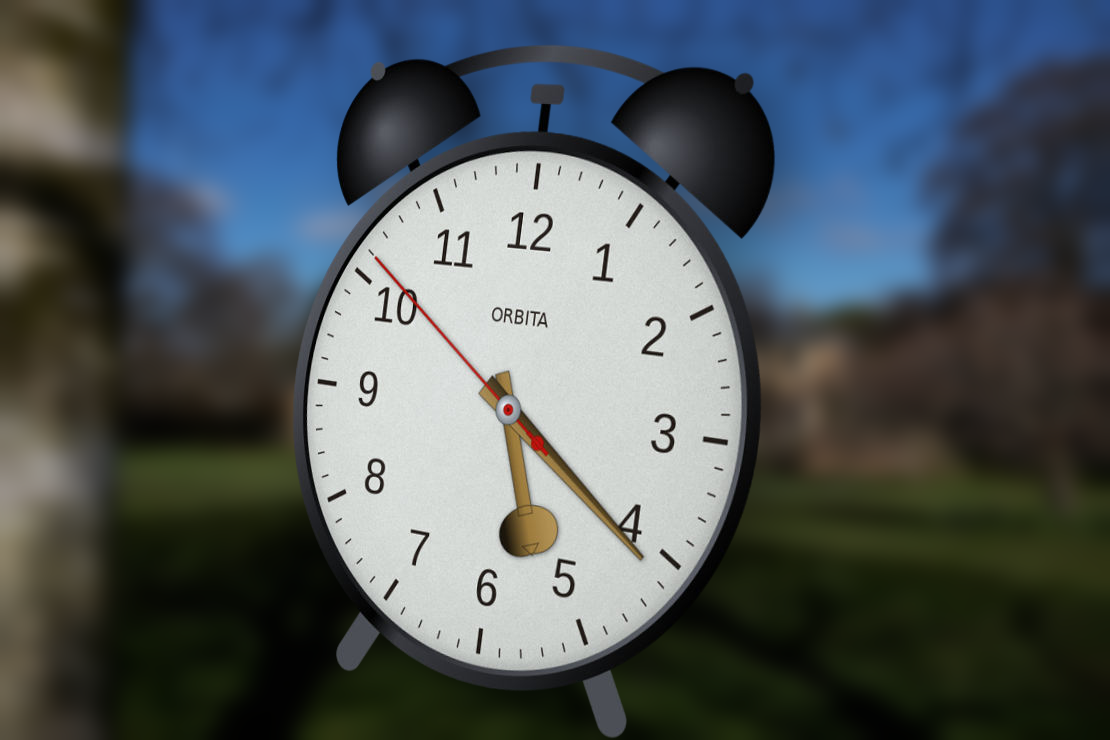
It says 5:20:51
